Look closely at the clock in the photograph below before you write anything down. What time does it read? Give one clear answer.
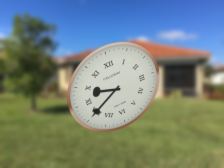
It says 9:40
